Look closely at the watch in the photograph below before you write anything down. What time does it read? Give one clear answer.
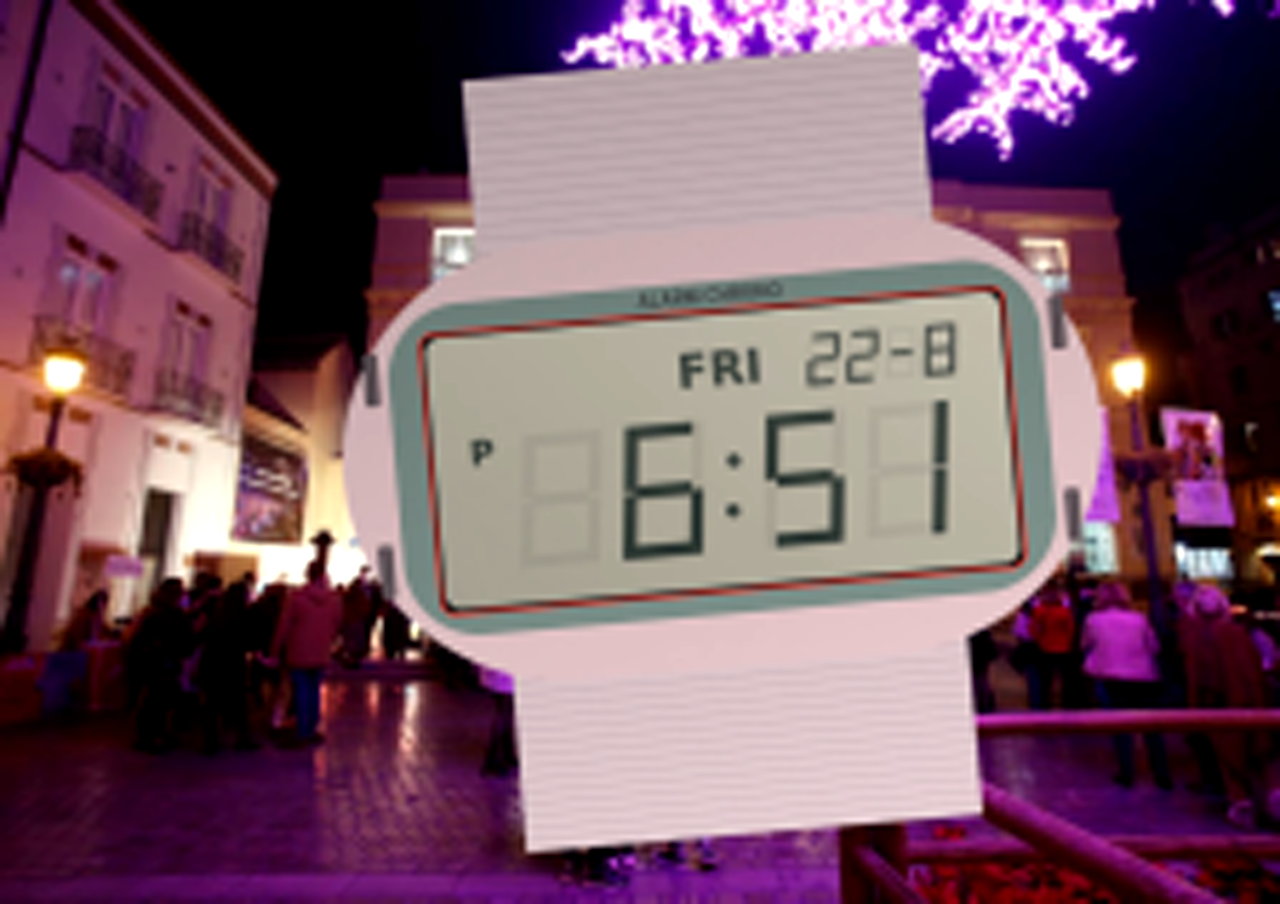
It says 6:51
